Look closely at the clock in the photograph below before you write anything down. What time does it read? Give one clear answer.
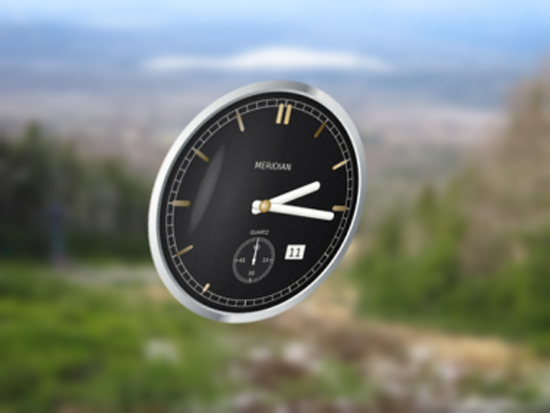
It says 2:16
